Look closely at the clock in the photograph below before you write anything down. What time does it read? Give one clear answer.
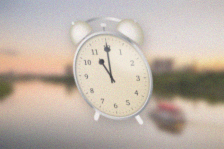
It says 11:00
